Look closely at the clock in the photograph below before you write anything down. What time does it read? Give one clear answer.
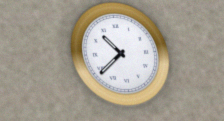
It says 10:39
